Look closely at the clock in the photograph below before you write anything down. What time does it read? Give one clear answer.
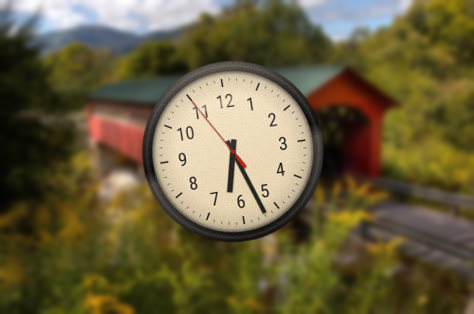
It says 6:26:55
